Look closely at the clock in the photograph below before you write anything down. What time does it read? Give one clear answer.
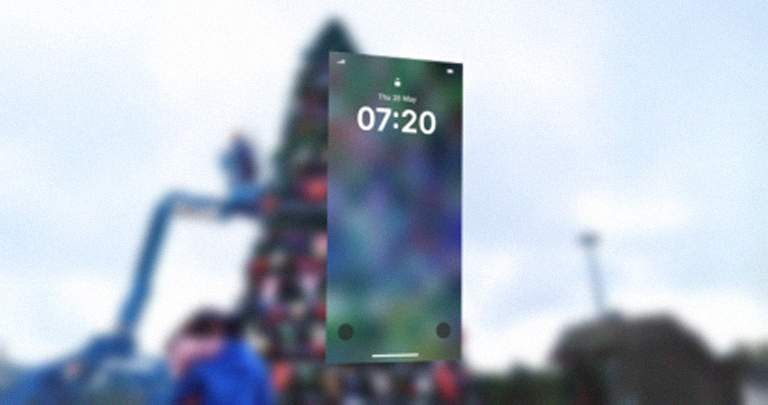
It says 7:20
